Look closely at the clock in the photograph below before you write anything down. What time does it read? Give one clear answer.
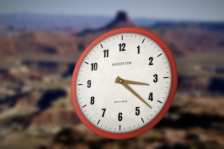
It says 3:22
